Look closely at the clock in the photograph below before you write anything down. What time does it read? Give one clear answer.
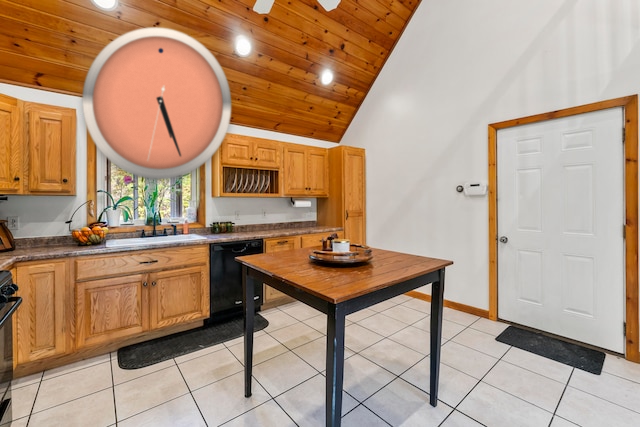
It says 5:26:32
